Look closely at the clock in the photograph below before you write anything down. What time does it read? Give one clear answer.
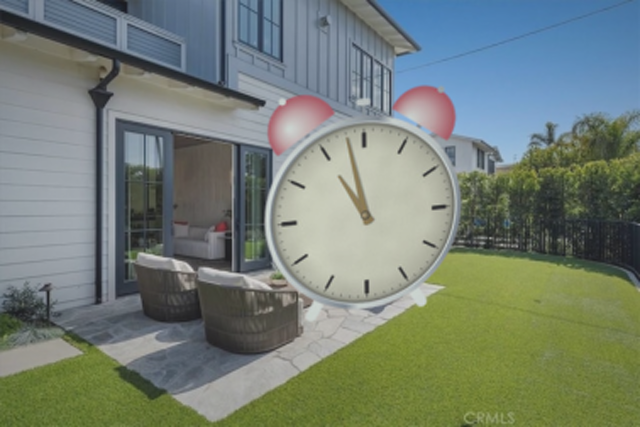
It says 10:58
